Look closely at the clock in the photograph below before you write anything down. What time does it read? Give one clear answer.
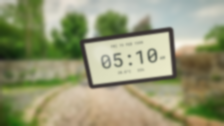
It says 5:10
